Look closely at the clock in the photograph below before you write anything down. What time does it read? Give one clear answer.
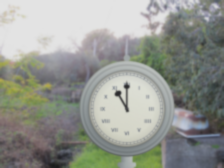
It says 11:00
